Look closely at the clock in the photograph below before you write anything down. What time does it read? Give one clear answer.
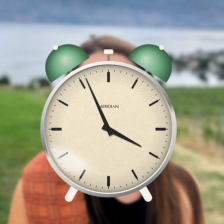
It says 3:56
